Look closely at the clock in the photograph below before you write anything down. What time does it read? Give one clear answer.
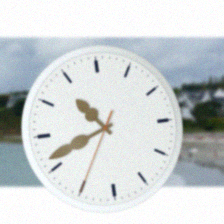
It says 10:41:35
